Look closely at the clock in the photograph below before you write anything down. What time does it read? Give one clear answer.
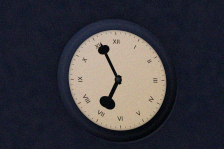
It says 6:56
